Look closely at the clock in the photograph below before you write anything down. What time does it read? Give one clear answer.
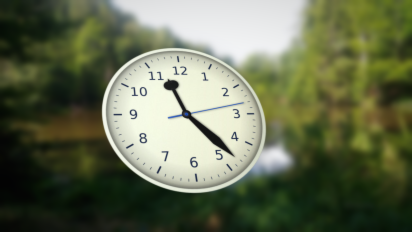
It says 11:23:13
